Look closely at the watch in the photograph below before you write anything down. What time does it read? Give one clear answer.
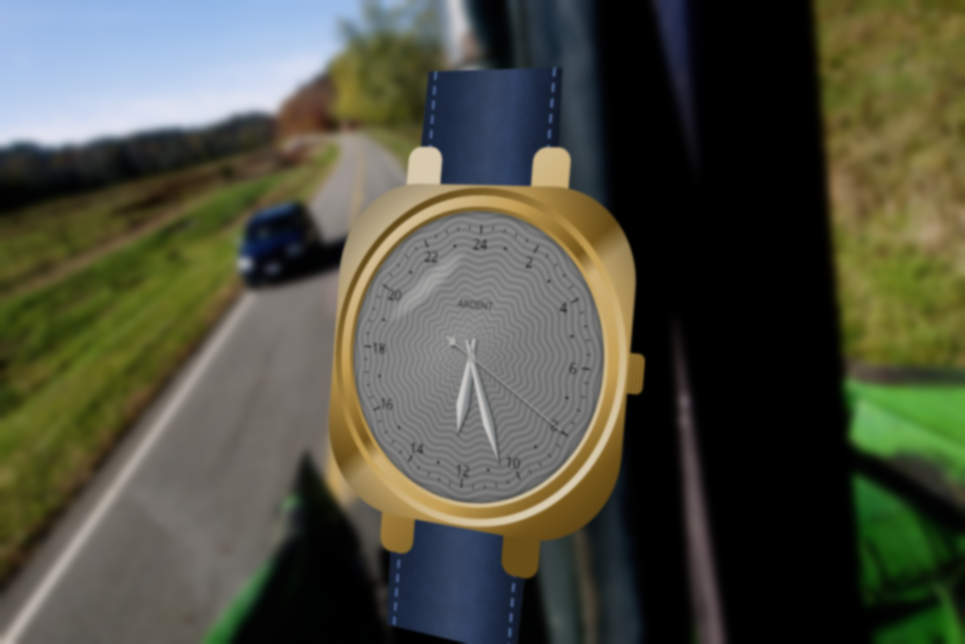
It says 12:26:20
